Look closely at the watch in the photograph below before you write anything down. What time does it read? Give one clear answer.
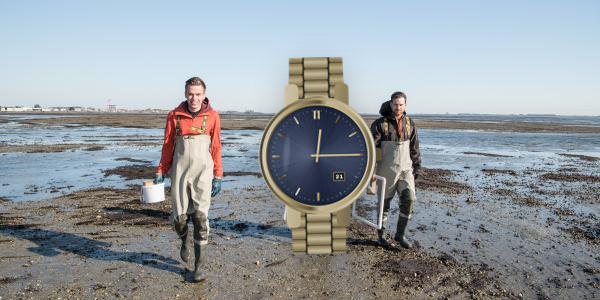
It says 12:15
